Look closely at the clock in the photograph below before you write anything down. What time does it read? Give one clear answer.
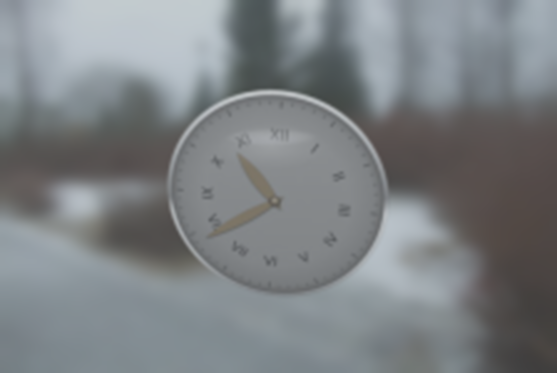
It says 10:39
